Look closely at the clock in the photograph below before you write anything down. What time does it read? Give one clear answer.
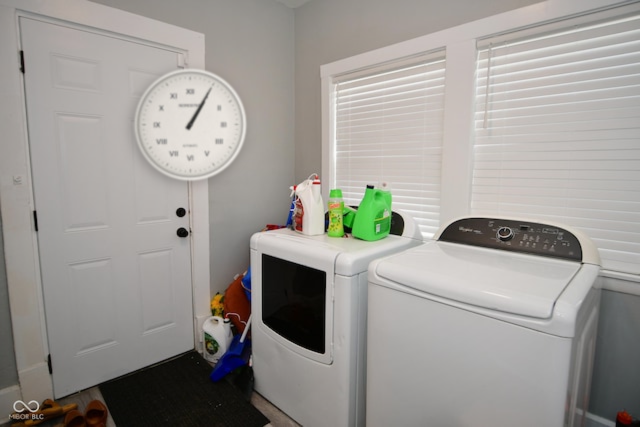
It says 1:05
